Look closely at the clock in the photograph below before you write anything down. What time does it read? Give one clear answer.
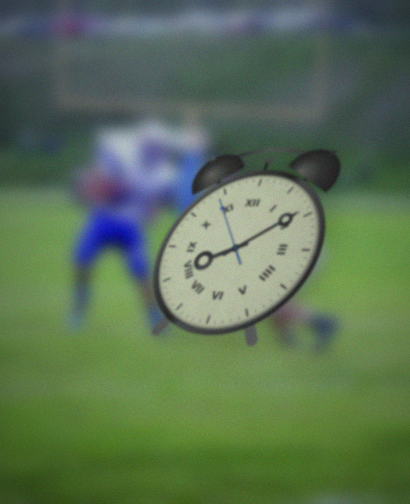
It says 8:08:54
